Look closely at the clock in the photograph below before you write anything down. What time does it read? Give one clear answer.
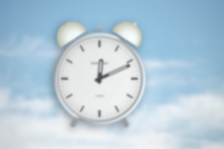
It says 12:11
